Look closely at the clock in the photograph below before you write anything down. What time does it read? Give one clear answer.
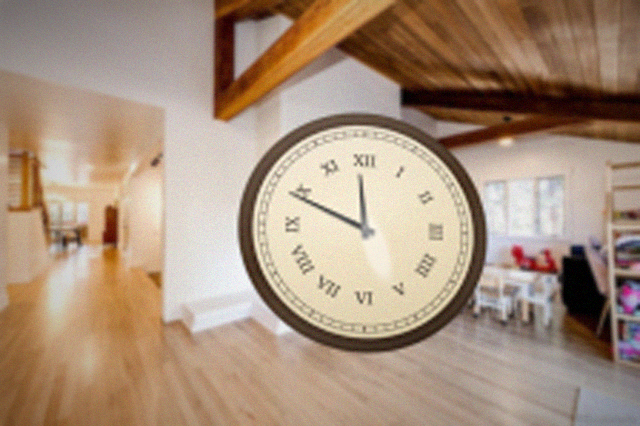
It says 11:49
